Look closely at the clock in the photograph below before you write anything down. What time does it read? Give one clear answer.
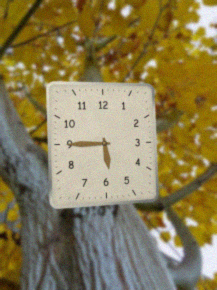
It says 5:45
